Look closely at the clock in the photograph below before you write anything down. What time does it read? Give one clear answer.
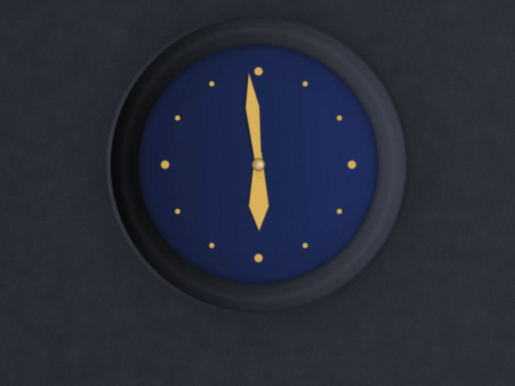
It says 5:59
